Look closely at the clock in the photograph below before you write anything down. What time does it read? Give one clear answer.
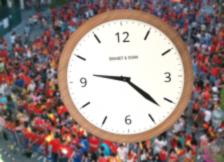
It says 9:22
